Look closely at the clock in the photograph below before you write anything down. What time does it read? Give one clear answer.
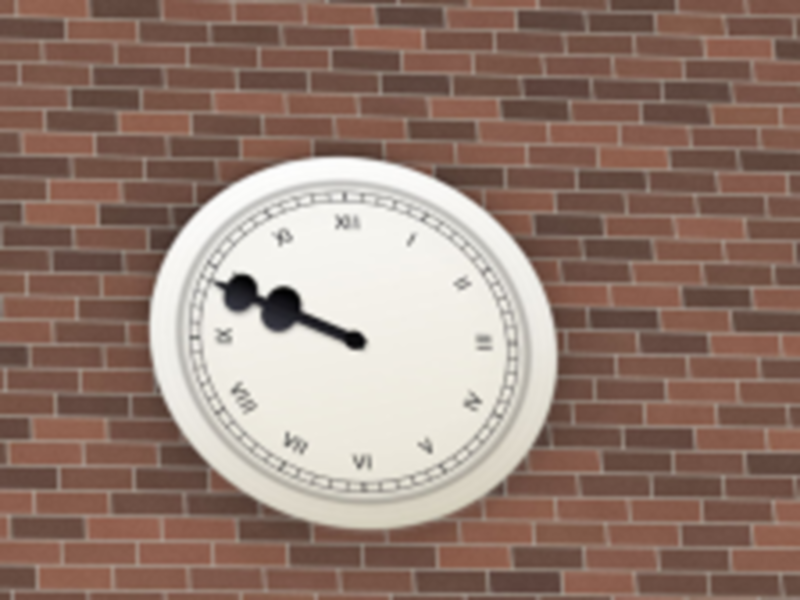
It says 9:49
